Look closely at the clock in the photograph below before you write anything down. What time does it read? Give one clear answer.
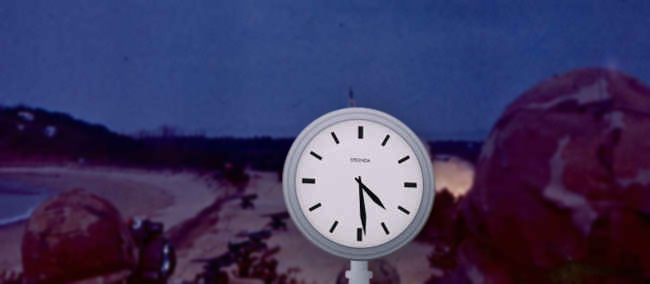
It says 4:29
